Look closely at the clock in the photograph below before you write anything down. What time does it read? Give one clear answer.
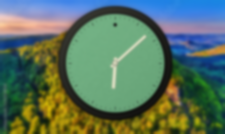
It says 6:08
